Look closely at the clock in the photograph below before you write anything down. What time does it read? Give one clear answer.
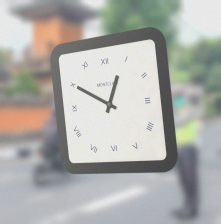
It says 12:50
